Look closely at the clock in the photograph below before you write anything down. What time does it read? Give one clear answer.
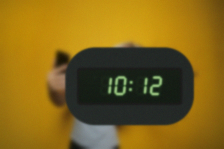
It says 10:12
